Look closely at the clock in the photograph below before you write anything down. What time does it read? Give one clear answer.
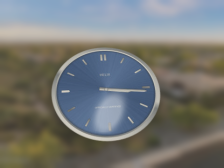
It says 3:16
